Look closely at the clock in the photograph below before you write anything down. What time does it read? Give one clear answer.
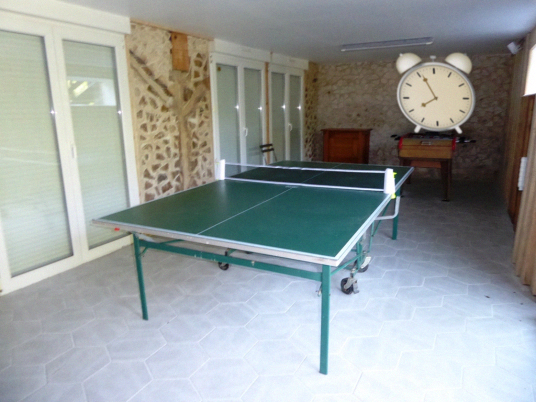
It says 7:56
